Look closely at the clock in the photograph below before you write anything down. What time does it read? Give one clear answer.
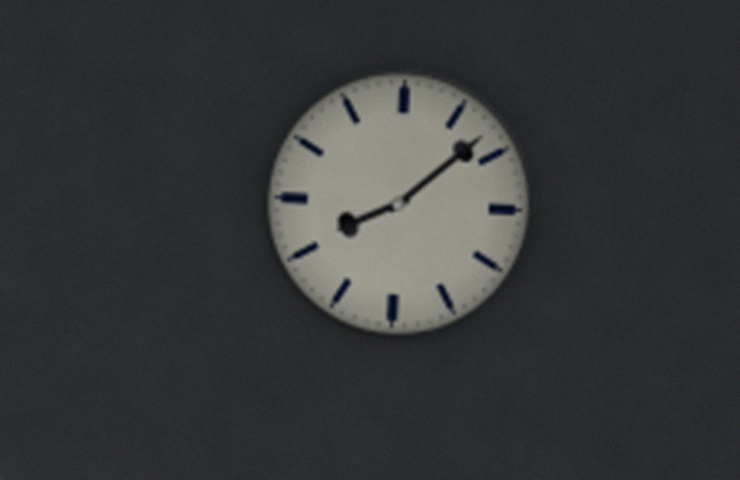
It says 8:08
